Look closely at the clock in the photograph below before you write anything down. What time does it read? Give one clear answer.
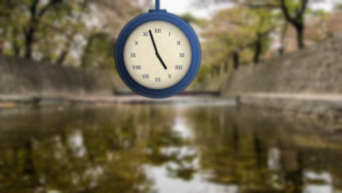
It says 4:57
